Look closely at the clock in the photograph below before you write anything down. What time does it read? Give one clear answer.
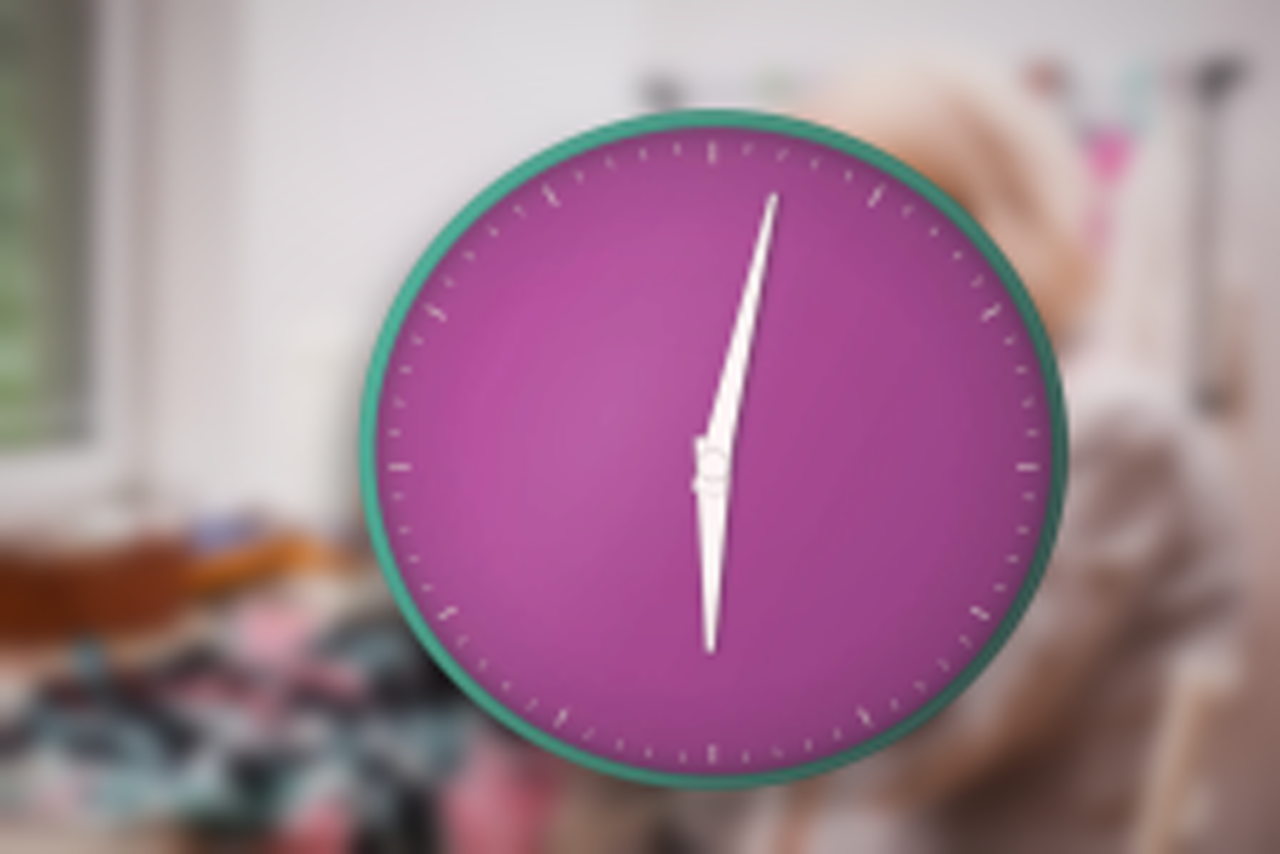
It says 6:02
